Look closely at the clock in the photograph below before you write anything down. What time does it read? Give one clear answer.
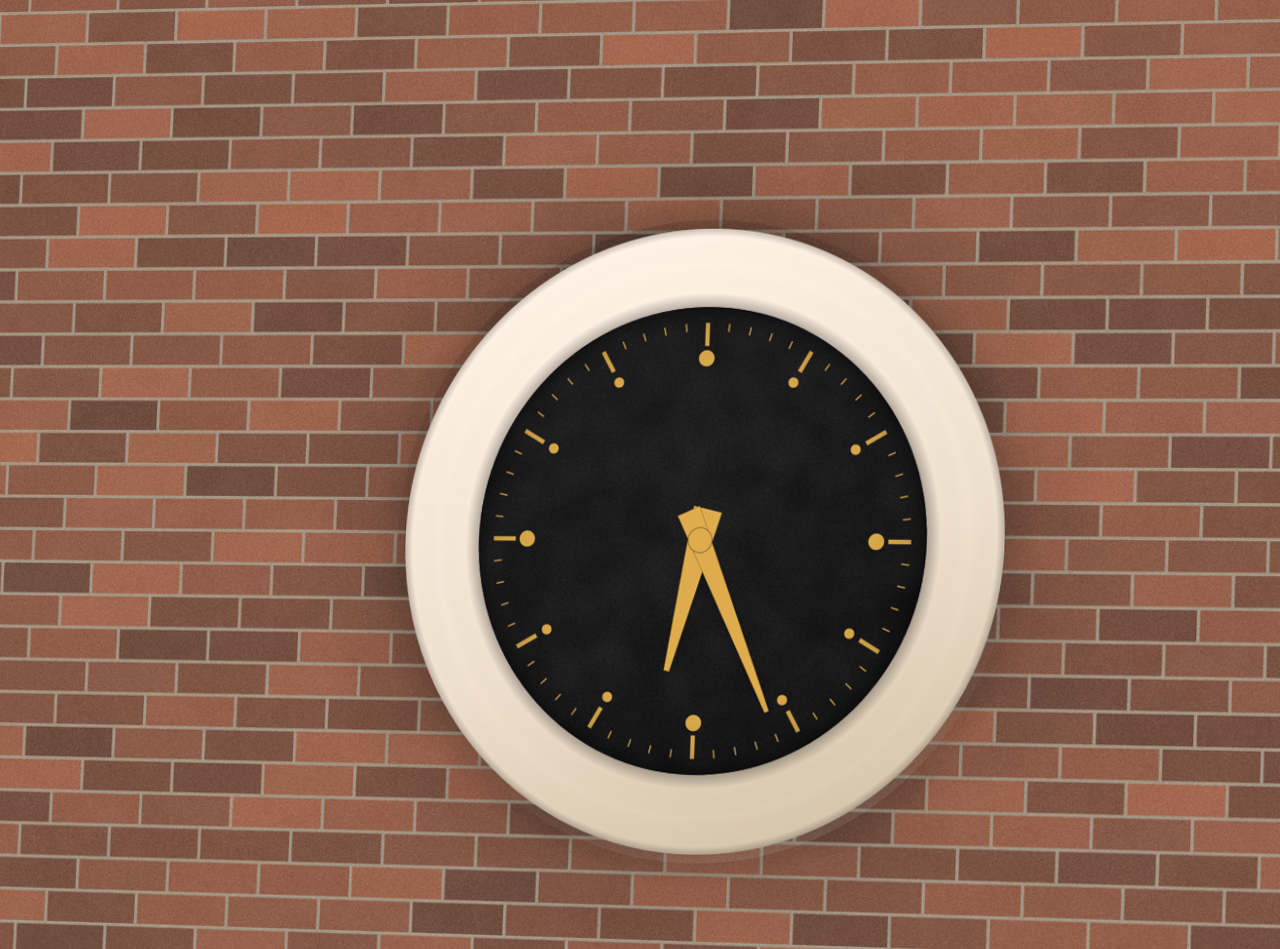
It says 6:26
